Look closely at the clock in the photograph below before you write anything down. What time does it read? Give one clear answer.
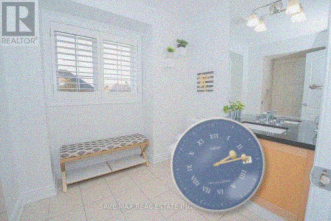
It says 2:14
